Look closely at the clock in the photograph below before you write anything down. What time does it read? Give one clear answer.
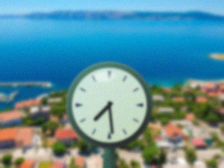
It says 7:29
